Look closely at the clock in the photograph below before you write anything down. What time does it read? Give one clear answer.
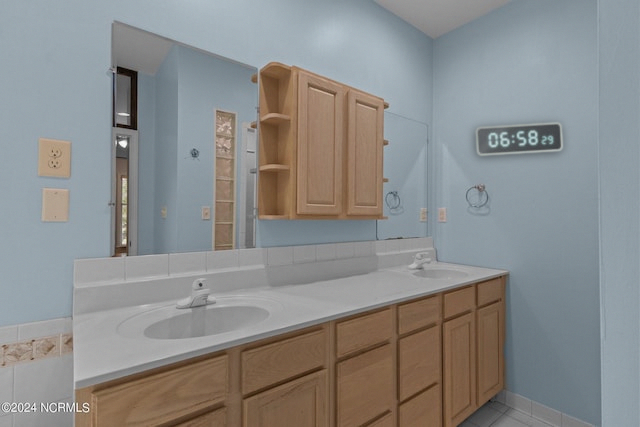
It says 6:58
